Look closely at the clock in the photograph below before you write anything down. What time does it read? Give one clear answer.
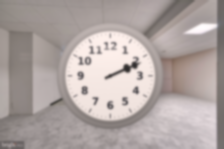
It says 2:11
